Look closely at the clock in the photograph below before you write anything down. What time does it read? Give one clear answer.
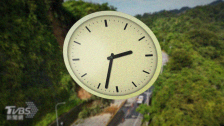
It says 2:33
